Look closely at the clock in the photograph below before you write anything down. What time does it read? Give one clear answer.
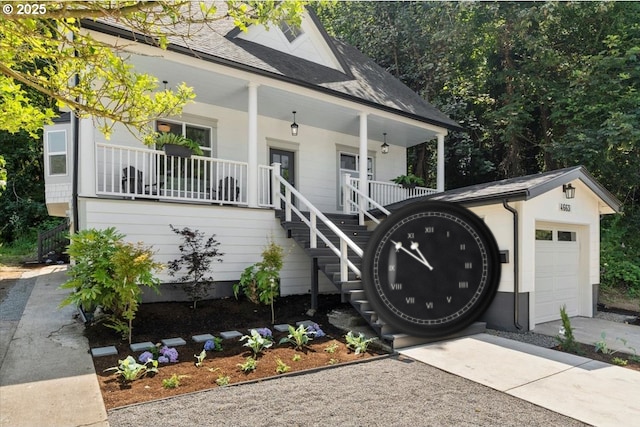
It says 10:51
